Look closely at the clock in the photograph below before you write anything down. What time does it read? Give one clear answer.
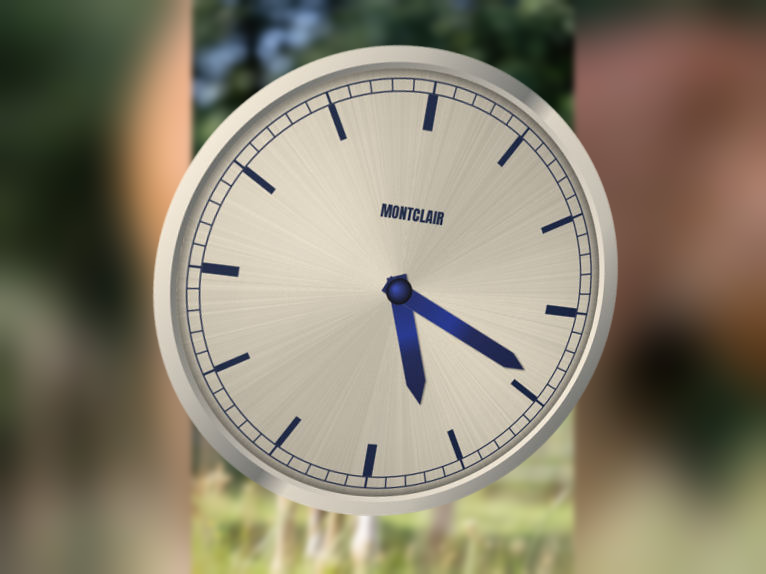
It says 5:19
